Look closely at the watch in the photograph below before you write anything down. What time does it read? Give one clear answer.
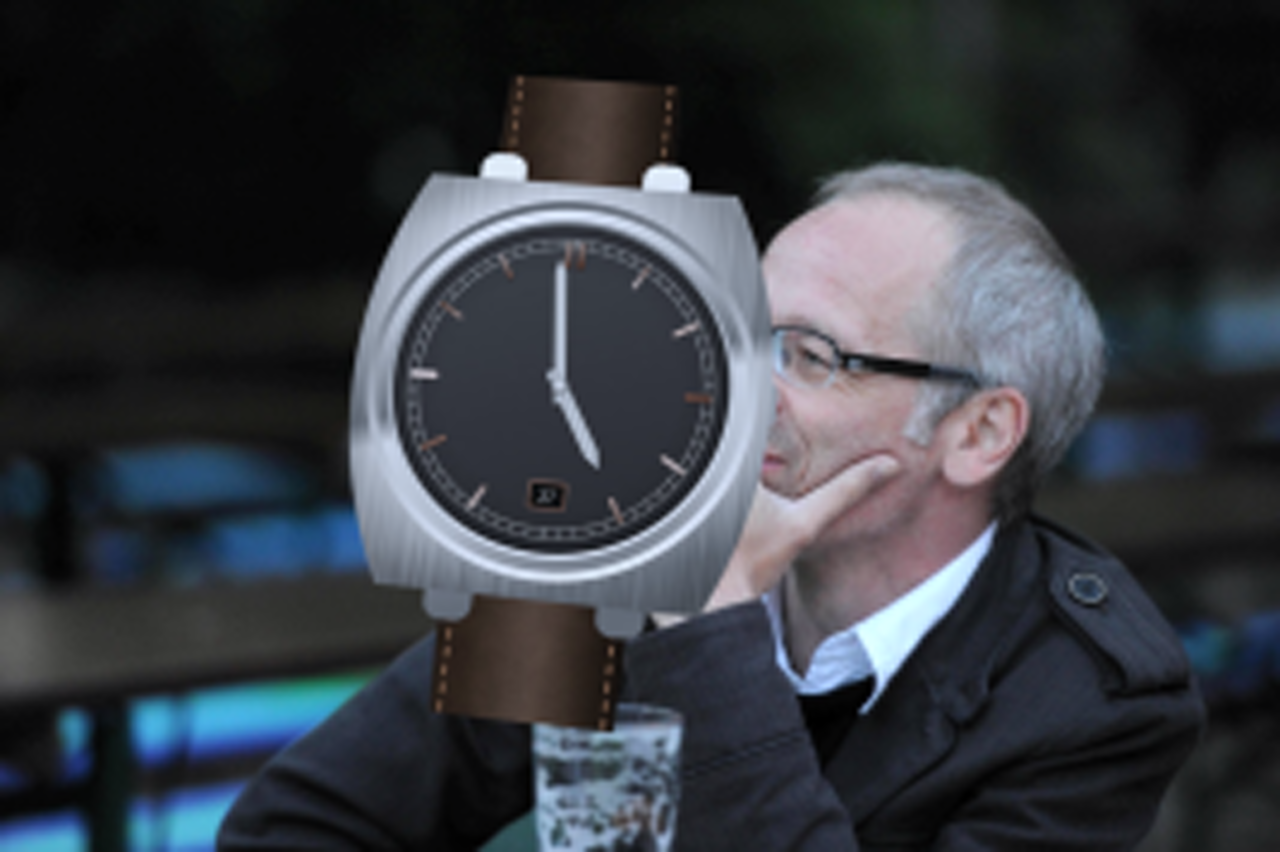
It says 4:59
